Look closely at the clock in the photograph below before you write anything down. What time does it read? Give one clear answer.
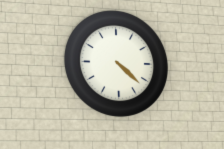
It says 4:22
